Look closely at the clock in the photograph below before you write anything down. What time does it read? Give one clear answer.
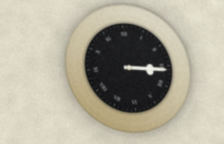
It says 3:16
